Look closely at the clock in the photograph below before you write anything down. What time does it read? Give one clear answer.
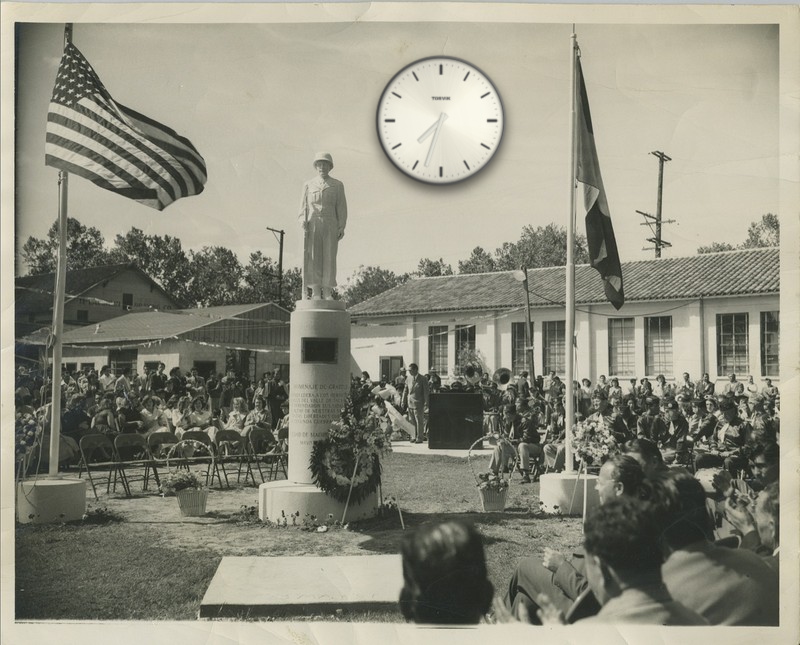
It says 7:33
